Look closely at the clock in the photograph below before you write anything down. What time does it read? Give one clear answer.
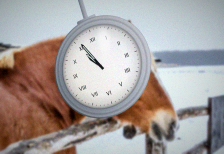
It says 10:56
